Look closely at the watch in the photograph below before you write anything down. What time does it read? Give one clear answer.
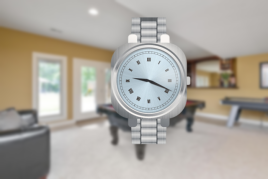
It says 9:19
